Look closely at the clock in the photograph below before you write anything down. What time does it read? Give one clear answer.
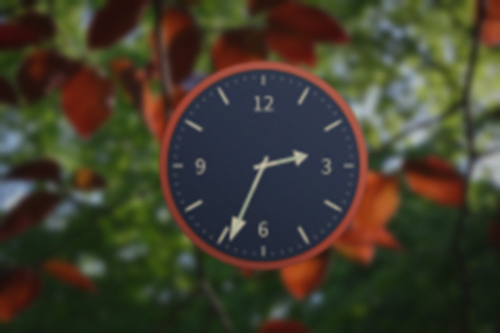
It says 2:34
